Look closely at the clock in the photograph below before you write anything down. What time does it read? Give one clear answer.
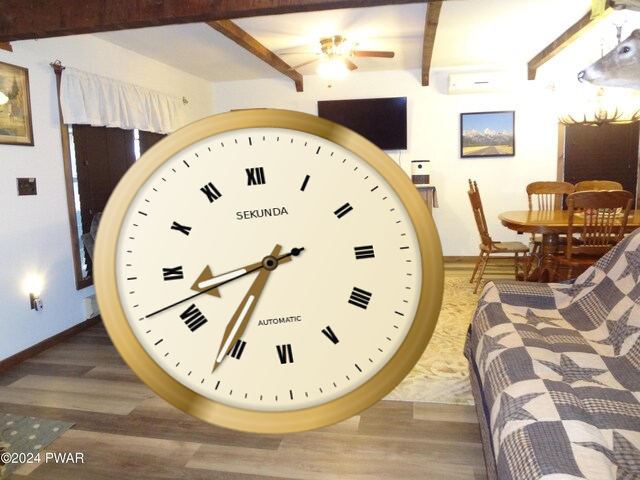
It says 8:35:42
